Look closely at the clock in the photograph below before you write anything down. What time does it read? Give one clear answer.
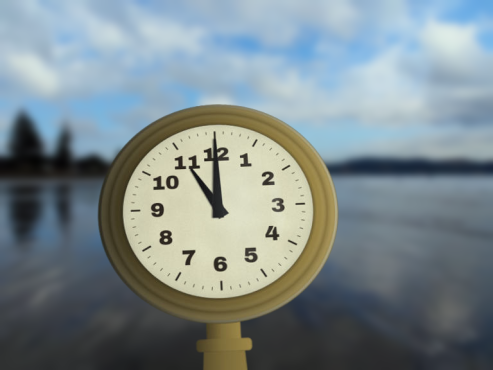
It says 11:00
